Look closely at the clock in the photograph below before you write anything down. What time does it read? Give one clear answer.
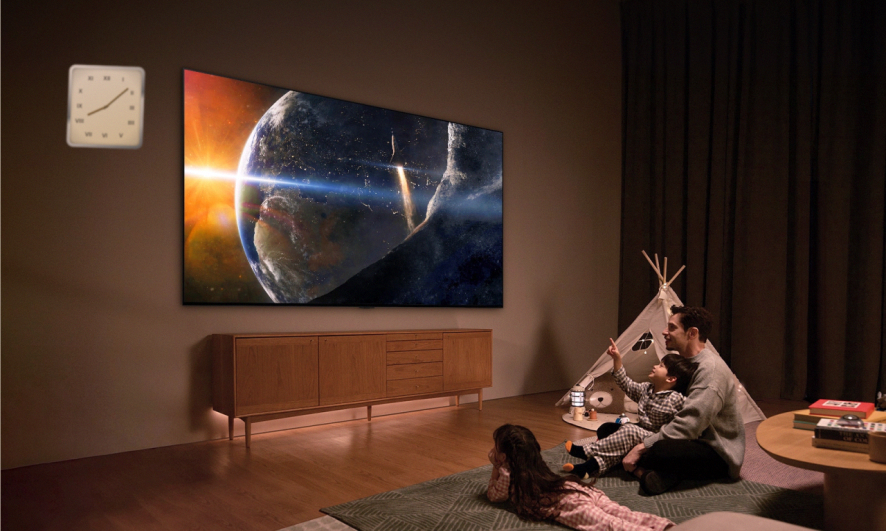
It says 8:08
